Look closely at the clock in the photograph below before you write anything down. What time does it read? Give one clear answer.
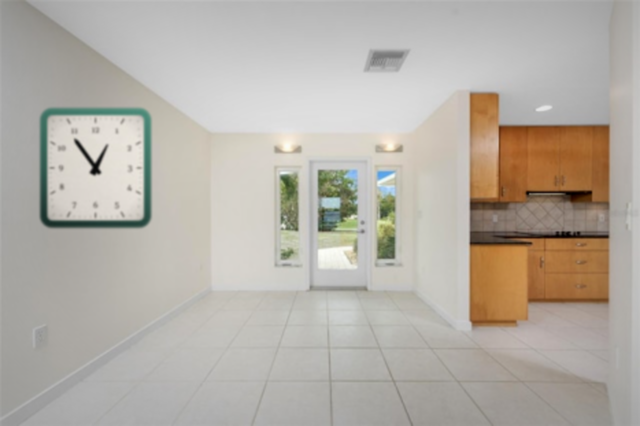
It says 12:54
